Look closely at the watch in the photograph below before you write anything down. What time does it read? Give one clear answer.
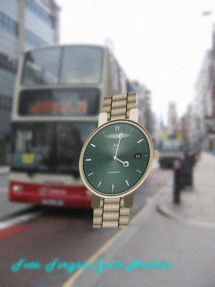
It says 4:02
